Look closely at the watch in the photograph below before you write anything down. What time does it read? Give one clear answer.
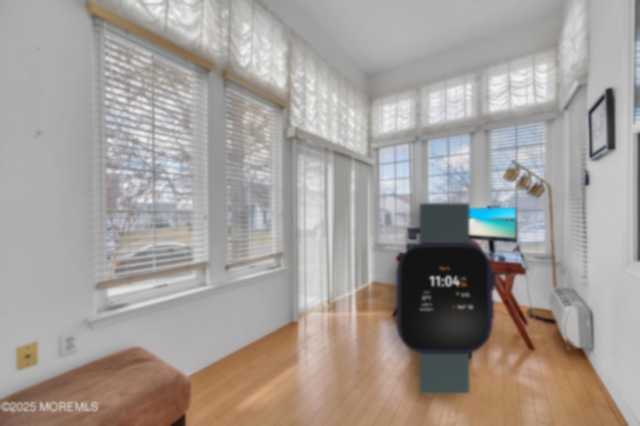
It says 11:04
